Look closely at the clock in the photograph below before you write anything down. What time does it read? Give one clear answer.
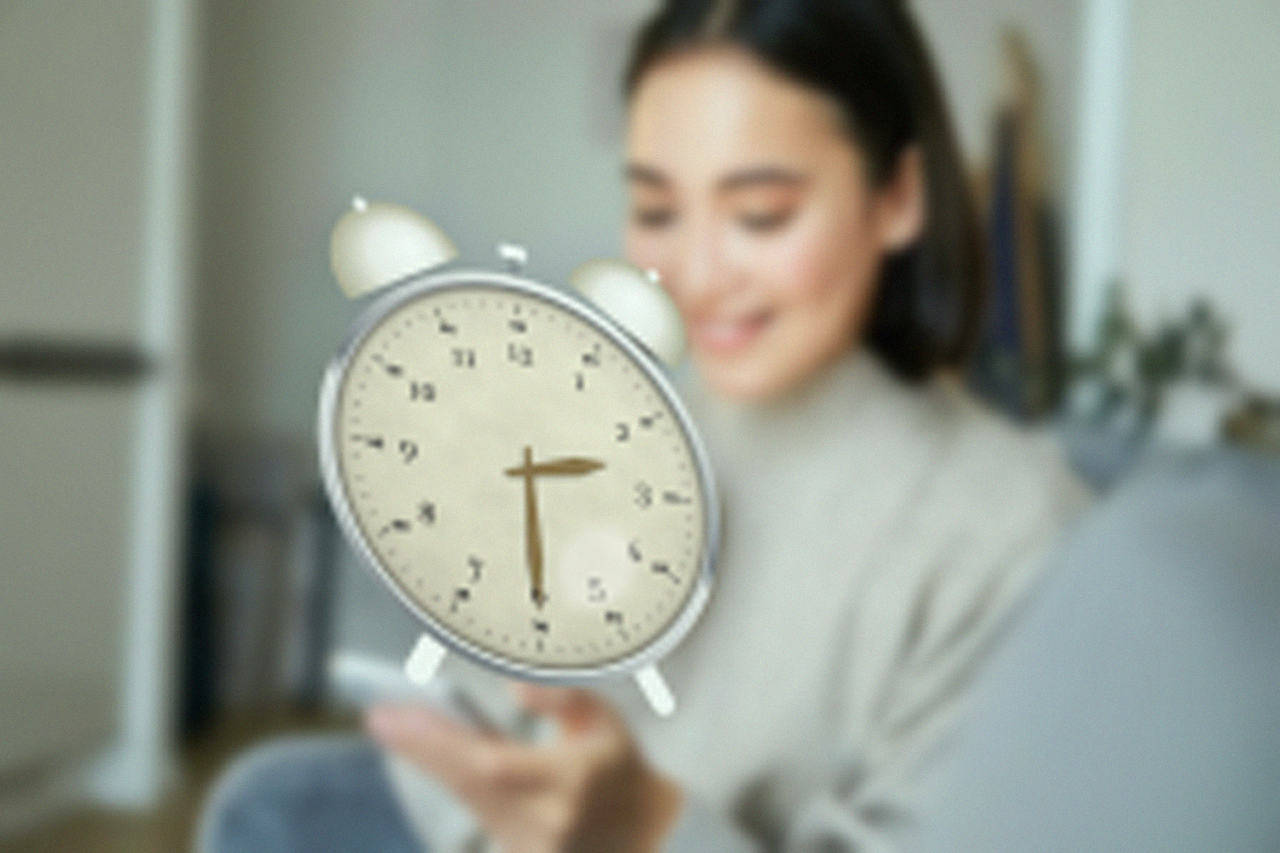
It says 2:30
